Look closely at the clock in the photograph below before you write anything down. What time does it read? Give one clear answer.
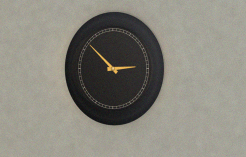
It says 2:52
